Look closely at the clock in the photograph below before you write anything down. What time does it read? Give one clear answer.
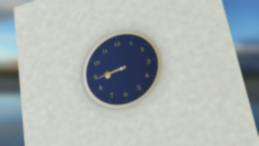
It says 8:44
